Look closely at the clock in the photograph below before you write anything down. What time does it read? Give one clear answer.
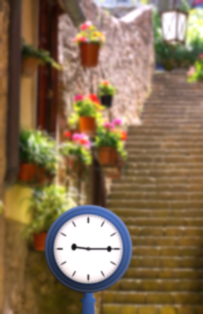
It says 9:15
